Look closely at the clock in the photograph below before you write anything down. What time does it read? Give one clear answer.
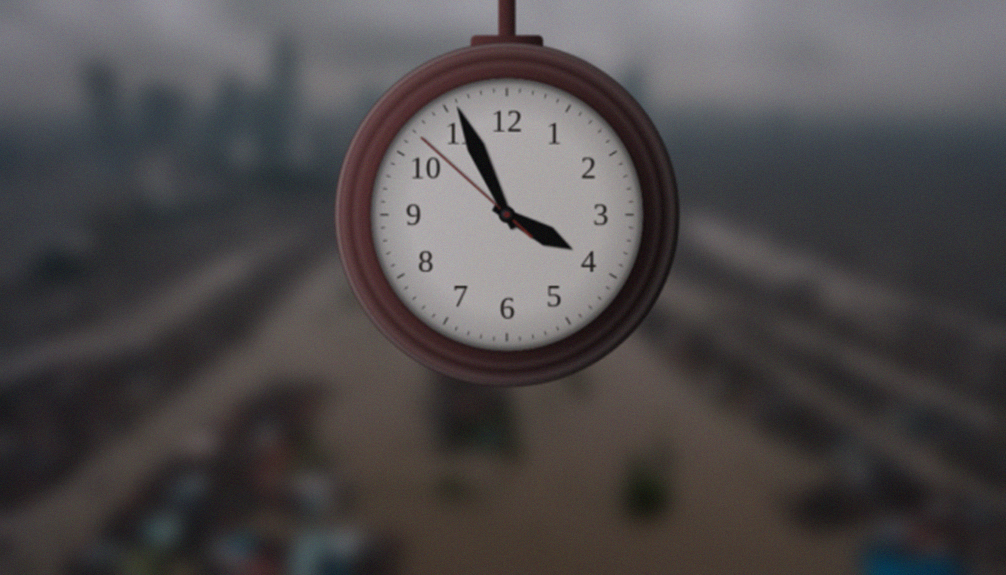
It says 3:55:52
